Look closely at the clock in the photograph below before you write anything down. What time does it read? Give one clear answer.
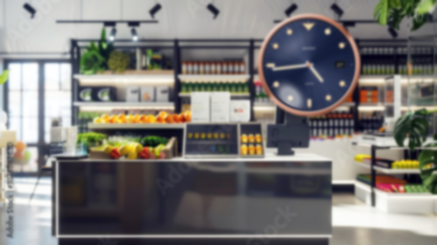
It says 4:44
